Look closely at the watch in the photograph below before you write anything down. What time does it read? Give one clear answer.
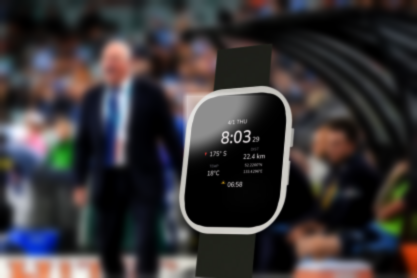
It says 8:03
